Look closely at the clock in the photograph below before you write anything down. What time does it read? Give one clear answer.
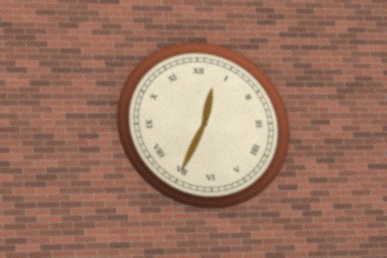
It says 12:35
